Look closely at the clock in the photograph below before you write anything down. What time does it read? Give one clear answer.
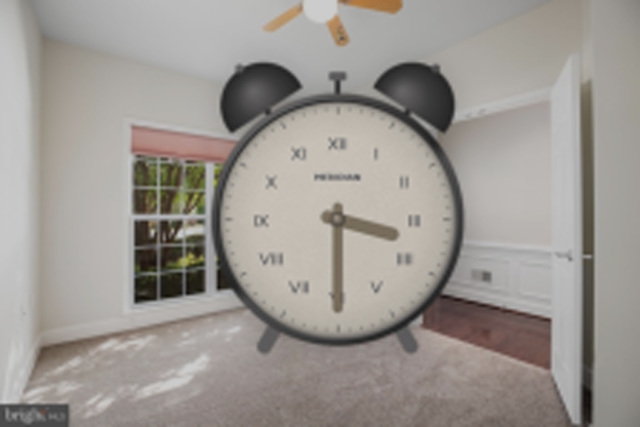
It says 3:30
